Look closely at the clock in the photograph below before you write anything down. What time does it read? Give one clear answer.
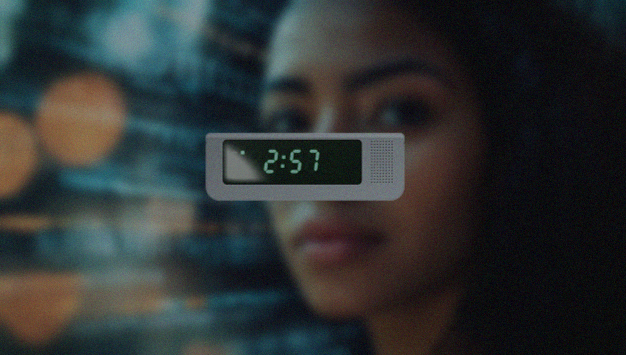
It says 2:57
